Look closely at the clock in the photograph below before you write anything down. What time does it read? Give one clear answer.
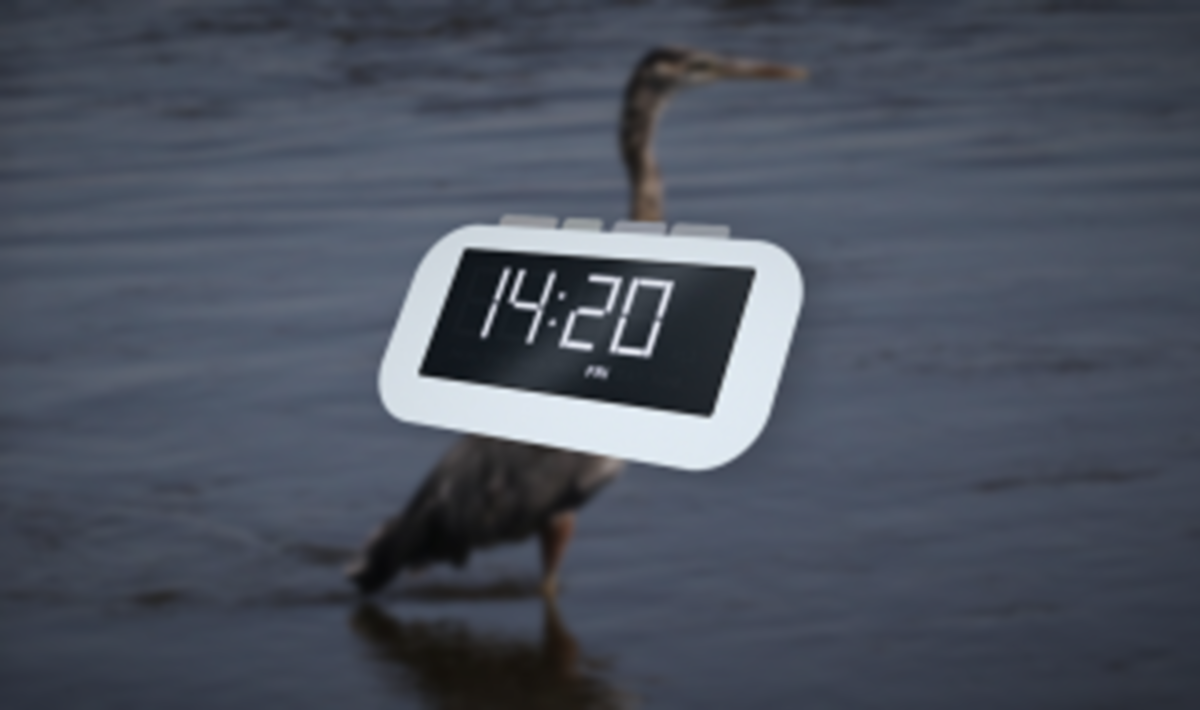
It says 14:20
